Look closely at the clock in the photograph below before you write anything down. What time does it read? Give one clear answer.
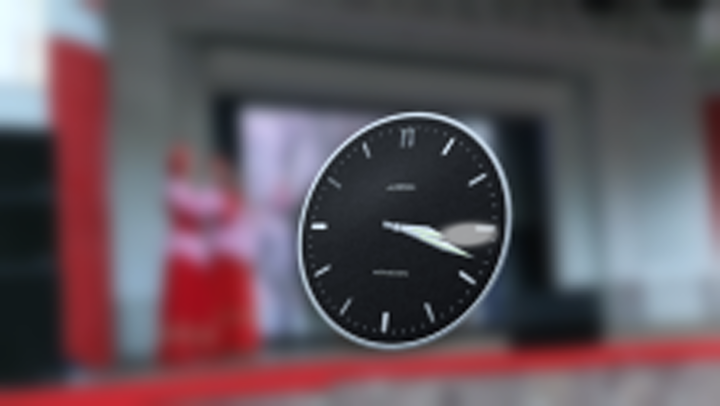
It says 3:18
